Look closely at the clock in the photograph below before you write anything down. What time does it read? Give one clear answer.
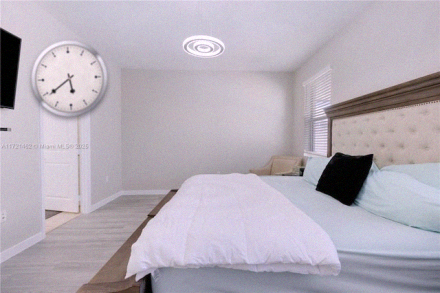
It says 5:39
